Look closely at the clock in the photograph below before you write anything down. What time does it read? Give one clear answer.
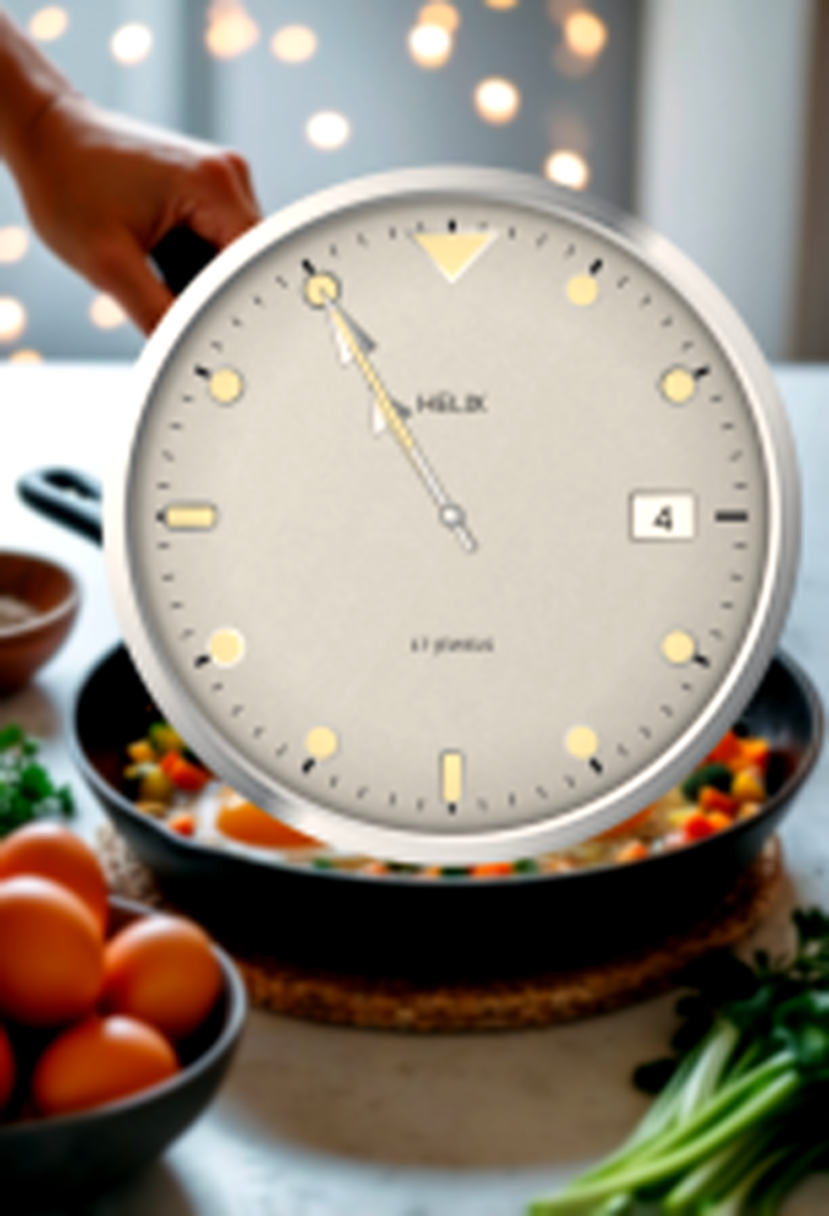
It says 10:55
